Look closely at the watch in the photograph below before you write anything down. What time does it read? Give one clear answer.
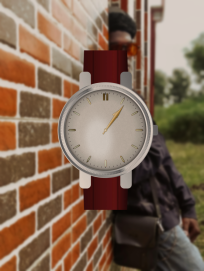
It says 1:06
